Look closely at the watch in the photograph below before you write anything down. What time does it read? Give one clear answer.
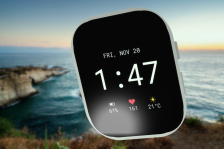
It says 1:47
